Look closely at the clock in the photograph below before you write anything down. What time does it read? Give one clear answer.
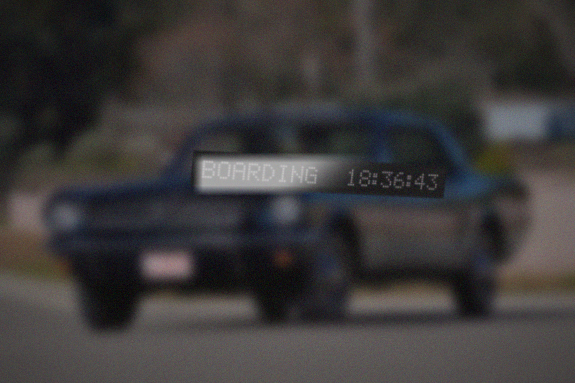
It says 18:36:43
